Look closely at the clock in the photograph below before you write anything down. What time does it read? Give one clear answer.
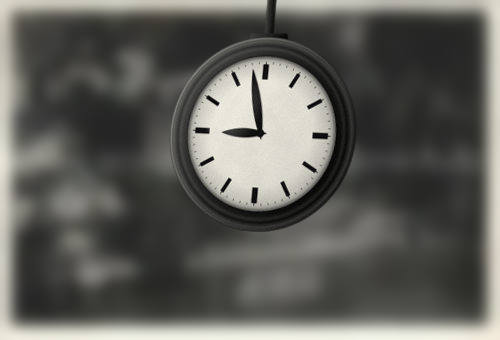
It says 8:58
